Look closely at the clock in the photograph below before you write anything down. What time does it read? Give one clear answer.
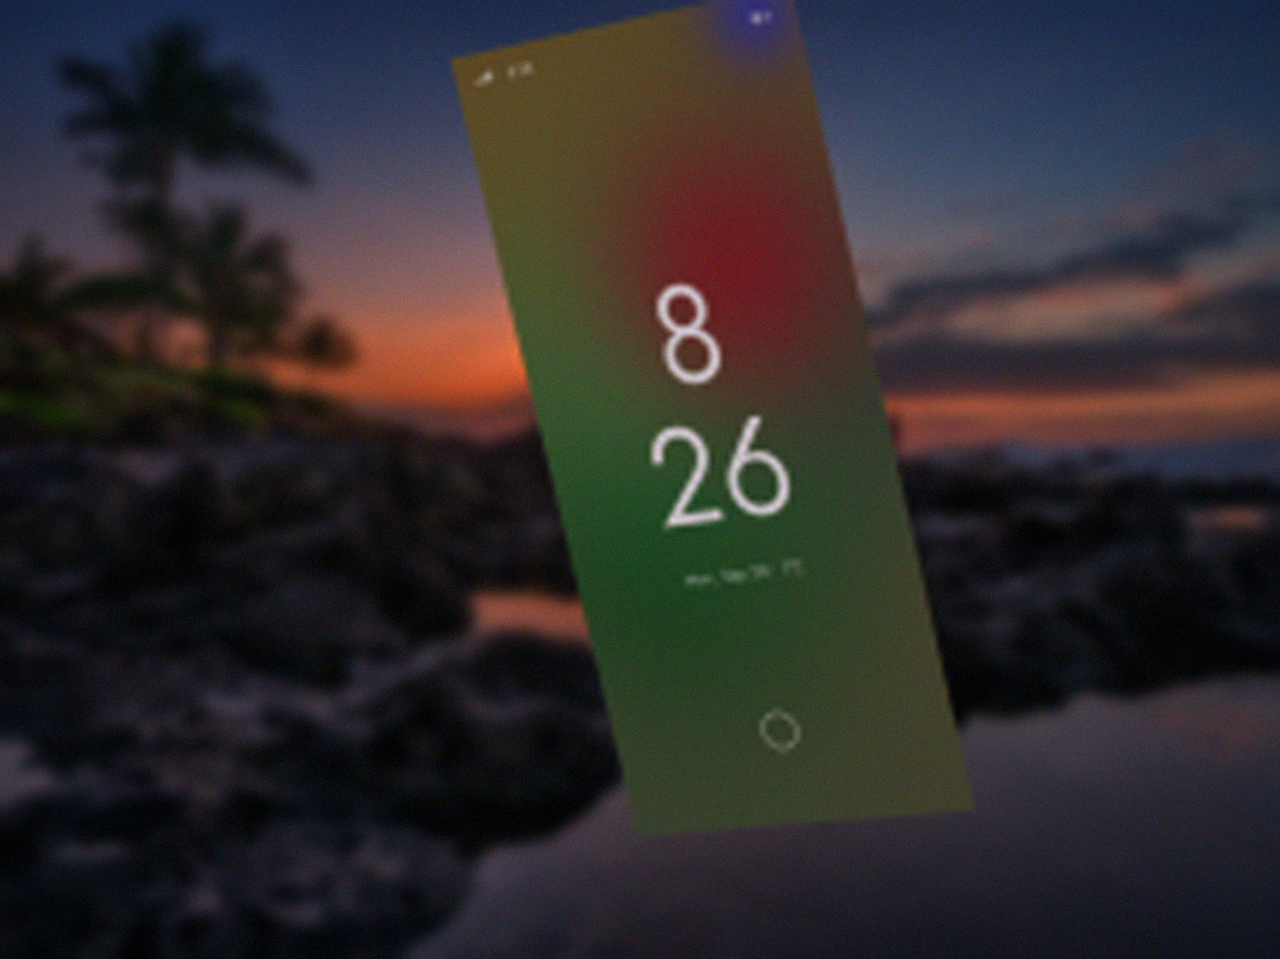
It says 8:26
